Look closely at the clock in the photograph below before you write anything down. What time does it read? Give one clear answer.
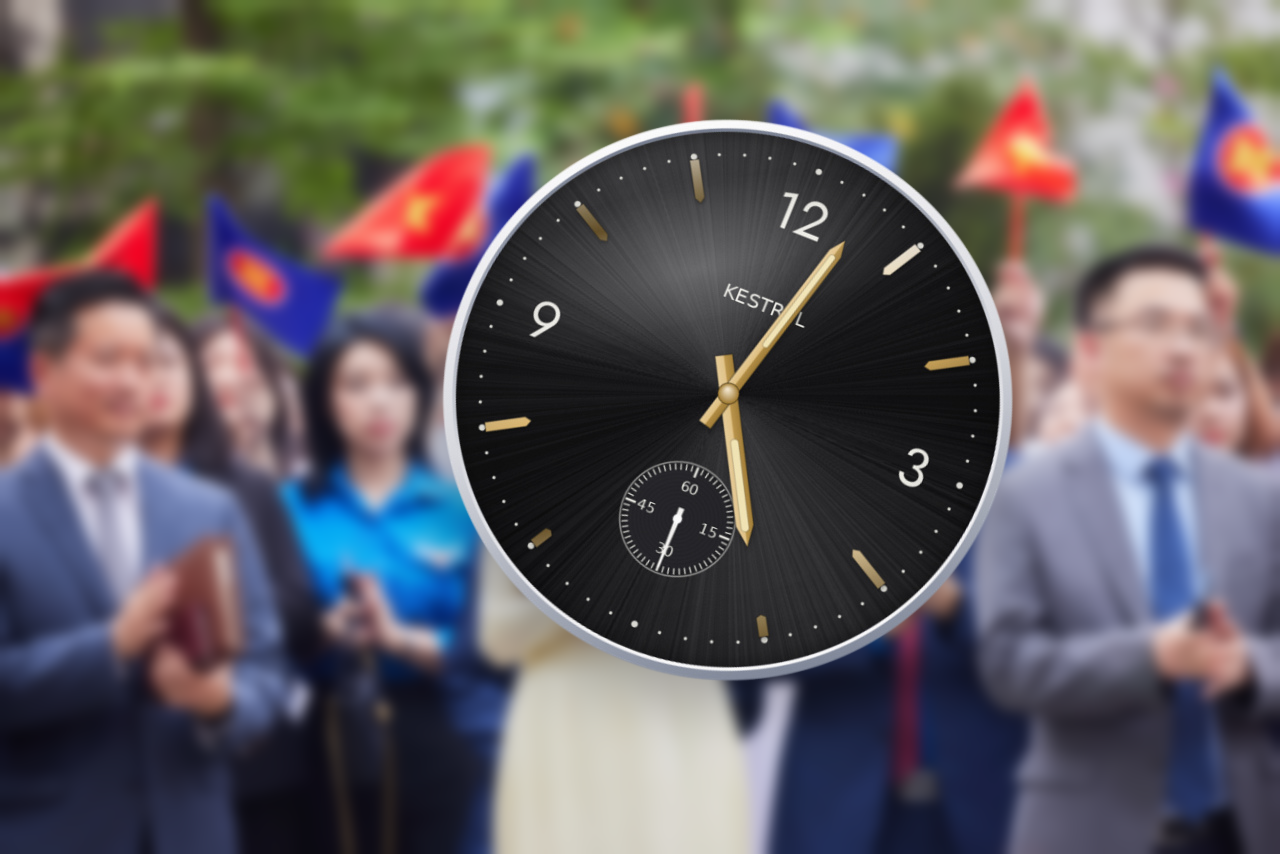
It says 5:02:30
